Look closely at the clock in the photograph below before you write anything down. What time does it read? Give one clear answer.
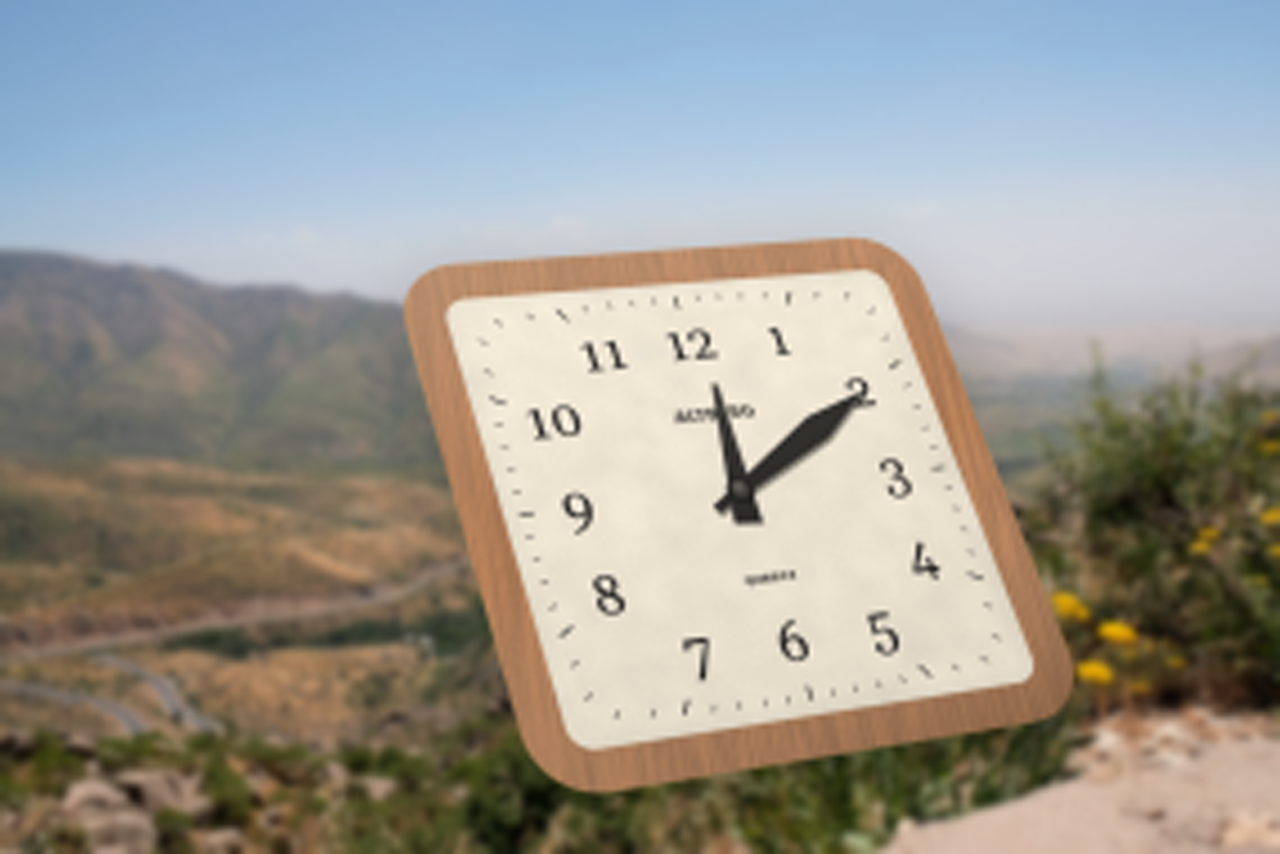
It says 12:10
